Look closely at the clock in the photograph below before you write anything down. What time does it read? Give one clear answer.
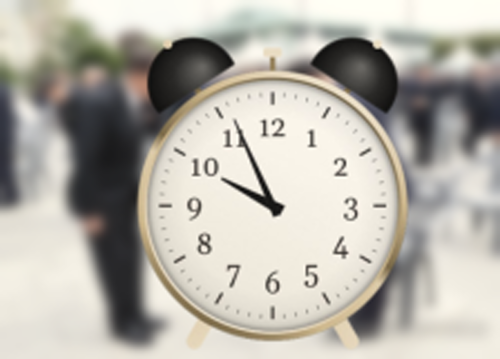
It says 9:56
